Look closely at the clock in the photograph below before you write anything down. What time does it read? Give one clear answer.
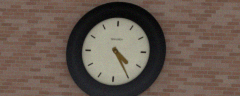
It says 4:25
